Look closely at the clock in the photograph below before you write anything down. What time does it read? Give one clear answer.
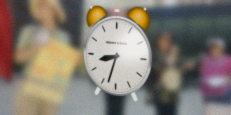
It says 8:33
